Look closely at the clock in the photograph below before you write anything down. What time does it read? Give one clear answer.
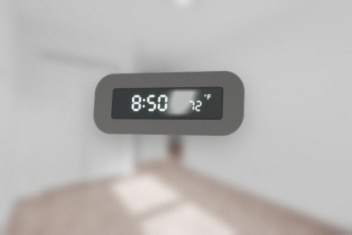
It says 8:50
